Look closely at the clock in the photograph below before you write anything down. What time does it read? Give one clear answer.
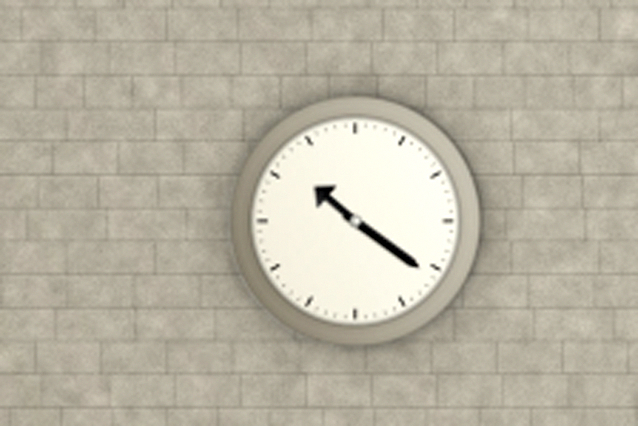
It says 10:21
